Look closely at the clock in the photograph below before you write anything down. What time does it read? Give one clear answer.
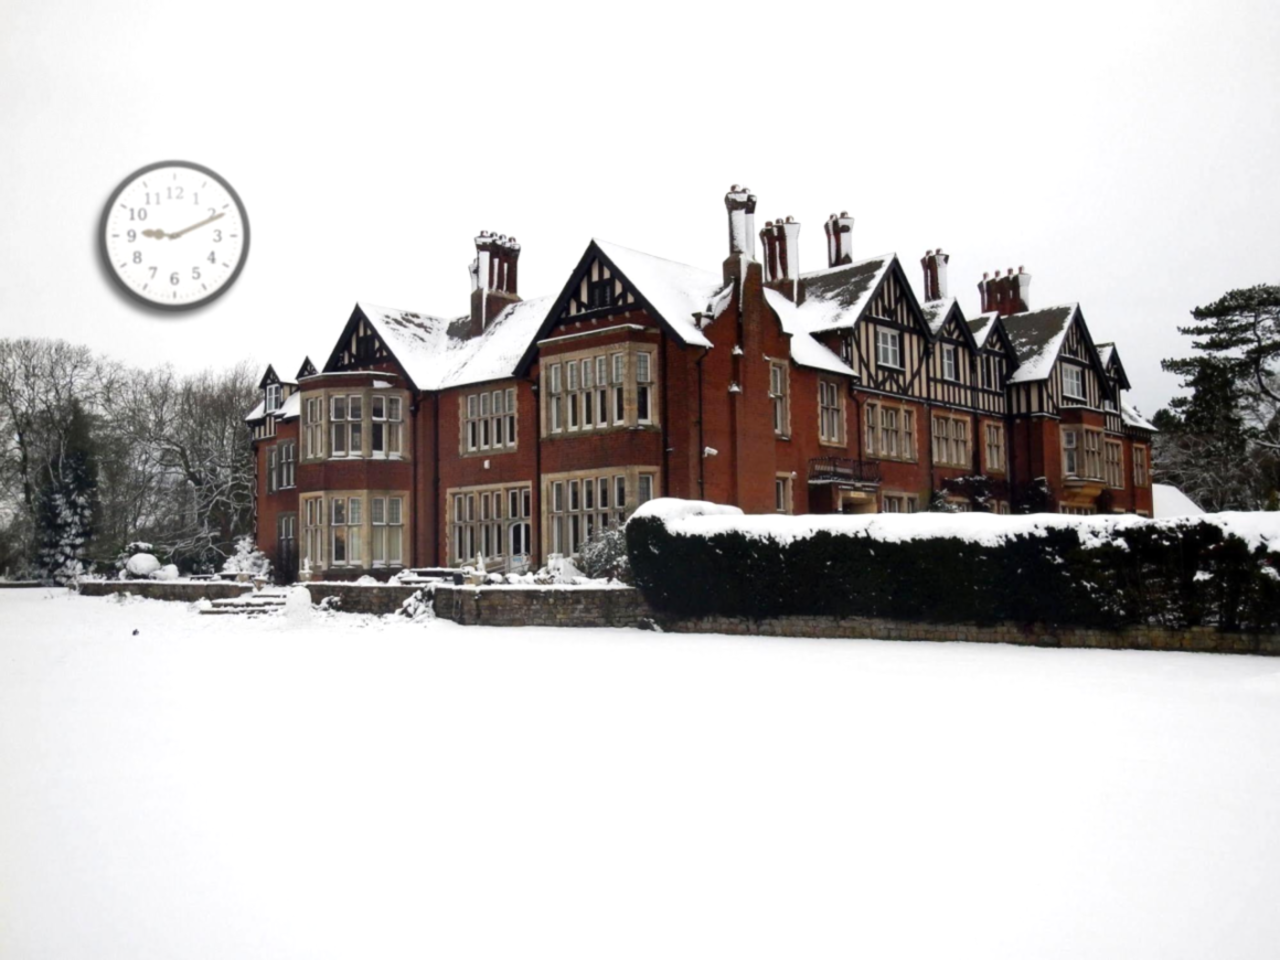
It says 9:11
